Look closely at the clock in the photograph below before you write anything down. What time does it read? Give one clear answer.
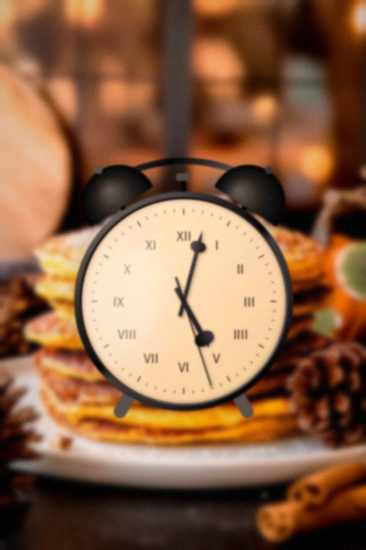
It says 5:02:27
